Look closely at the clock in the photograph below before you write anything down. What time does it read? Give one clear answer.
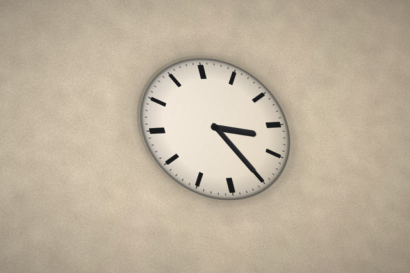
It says 3:25
